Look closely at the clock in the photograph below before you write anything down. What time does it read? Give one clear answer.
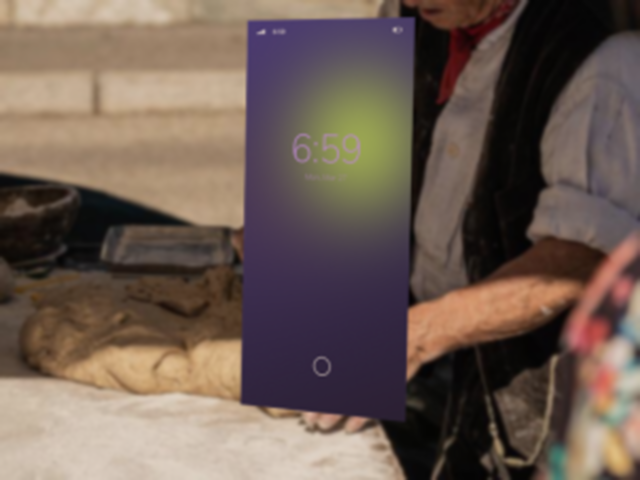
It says 6:59
